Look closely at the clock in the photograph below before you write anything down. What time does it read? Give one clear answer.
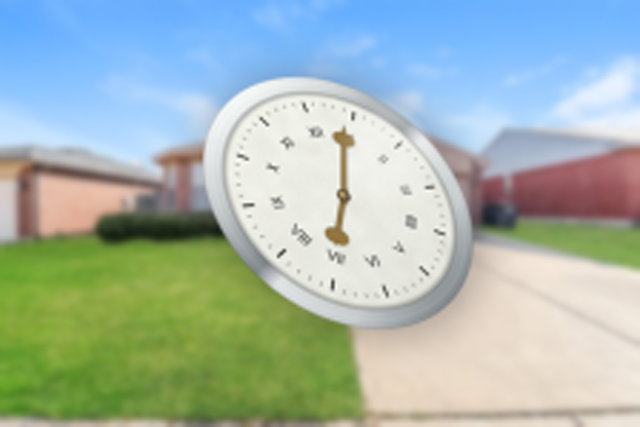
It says 7:04
